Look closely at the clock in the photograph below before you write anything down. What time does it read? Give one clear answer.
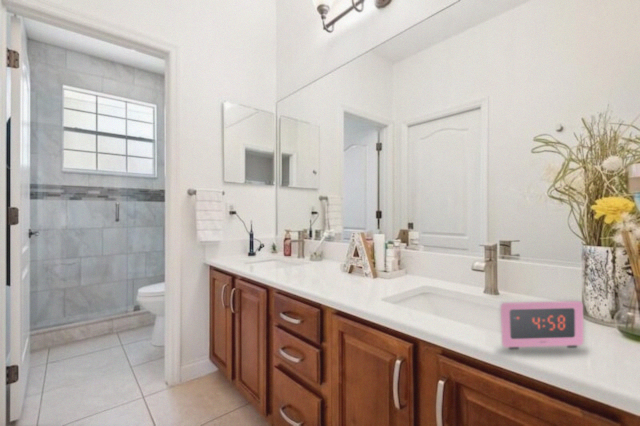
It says 4:58
